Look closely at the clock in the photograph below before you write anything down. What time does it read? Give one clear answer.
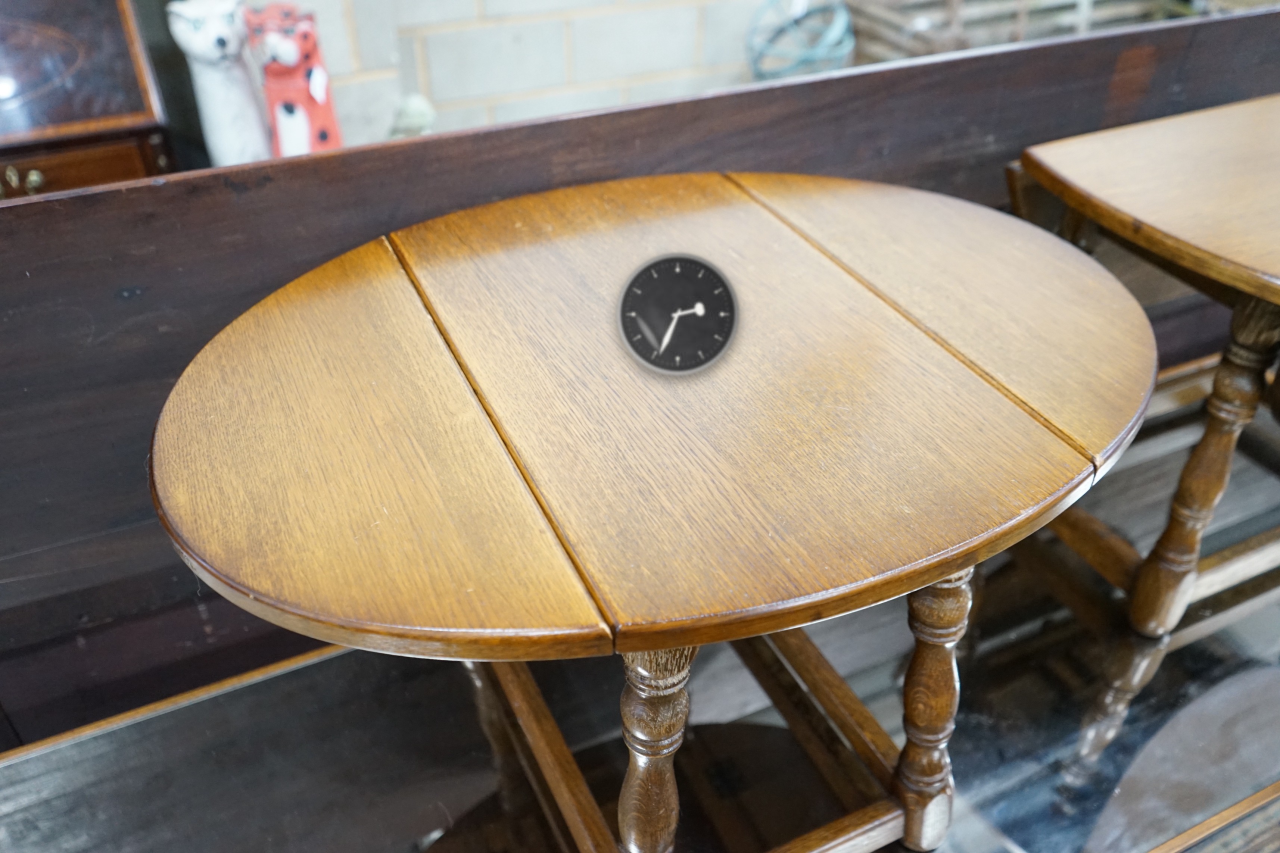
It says 2:34
